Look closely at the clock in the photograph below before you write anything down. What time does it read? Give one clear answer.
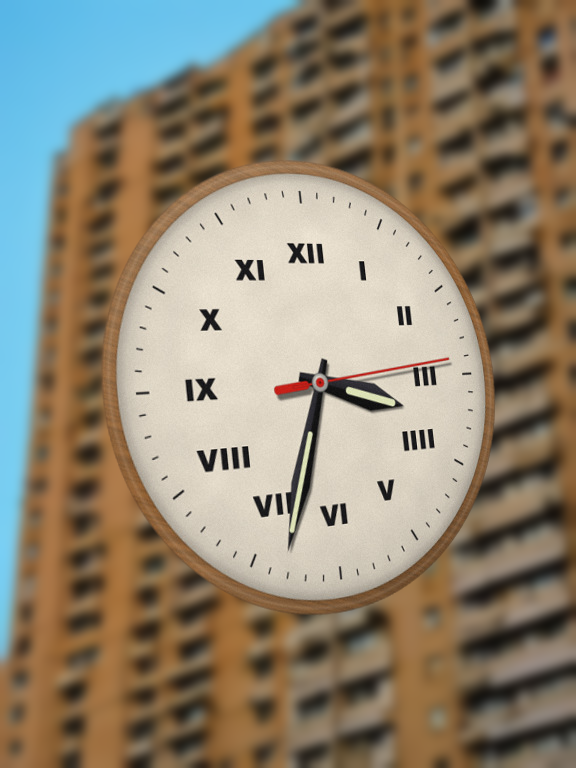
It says 3:33:14
